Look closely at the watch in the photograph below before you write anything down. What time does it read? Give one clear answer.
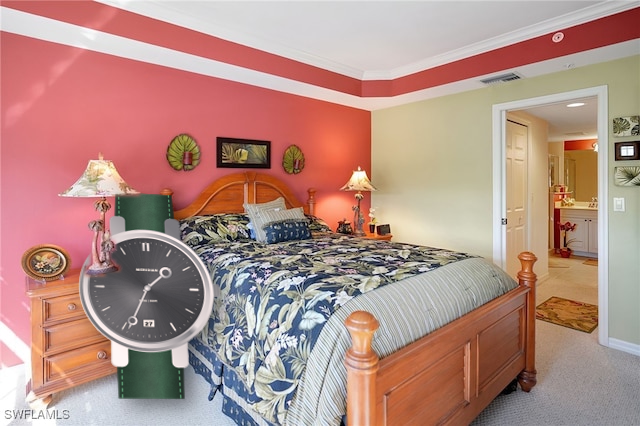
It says 1:34
